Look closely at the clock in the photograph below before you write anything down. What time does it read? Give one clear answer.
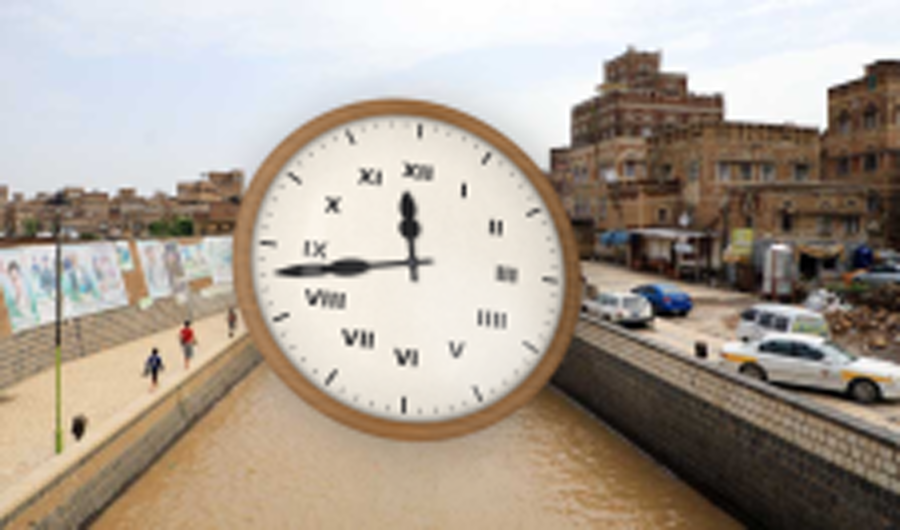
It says 11:43
